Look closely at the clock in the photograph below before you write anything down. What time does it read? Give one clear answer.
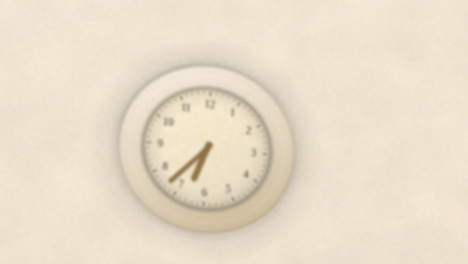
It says 6:37
